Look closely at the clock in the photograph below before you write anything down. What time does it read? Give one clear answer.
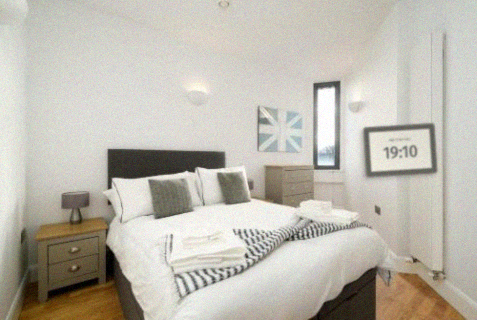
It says 19:10
